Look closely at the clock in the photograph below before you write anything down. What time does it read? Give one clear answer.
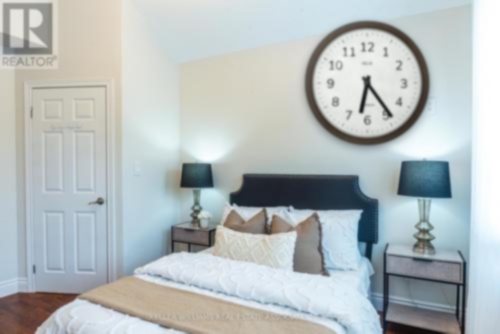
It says 6:24
